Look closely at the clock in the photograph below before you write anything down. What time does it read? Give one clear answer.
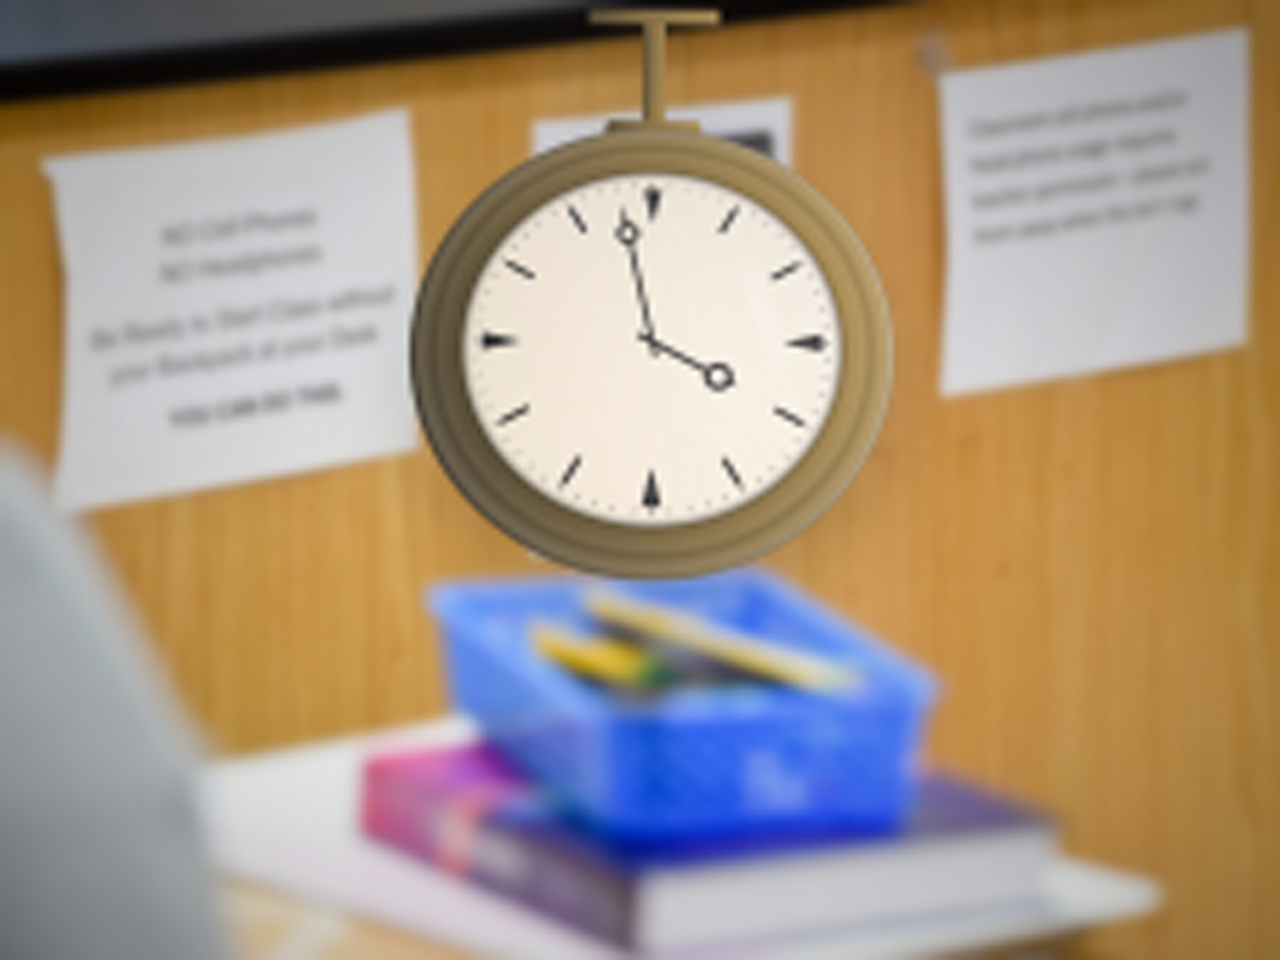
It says 3:58
